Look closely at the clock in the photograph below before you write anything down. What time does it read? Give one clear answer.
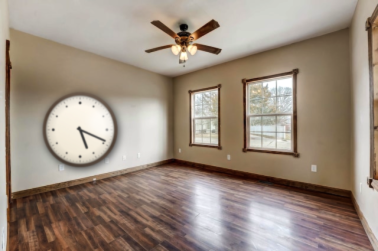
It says 5:19
